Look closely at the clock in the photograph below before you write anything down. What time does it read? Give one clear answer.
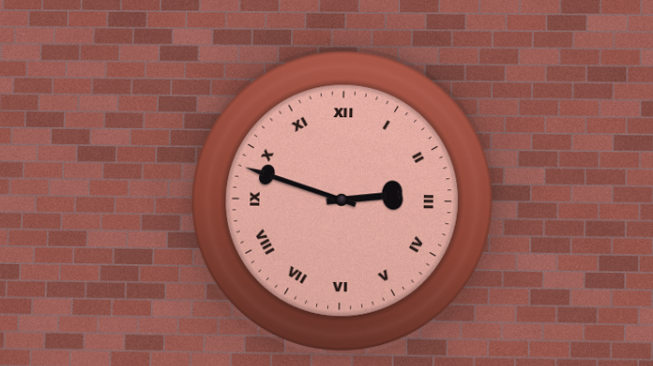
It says 2:48
